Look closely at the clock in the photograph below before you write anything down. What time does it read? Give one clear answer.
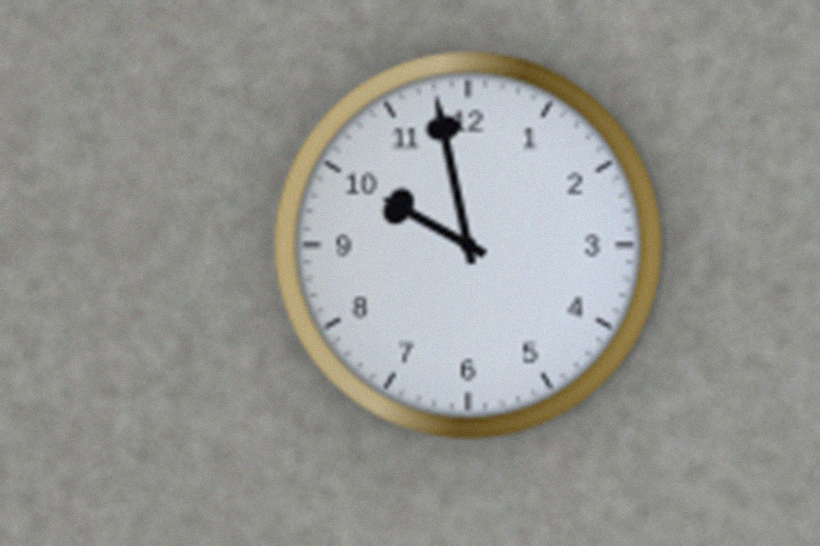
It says 9:58
